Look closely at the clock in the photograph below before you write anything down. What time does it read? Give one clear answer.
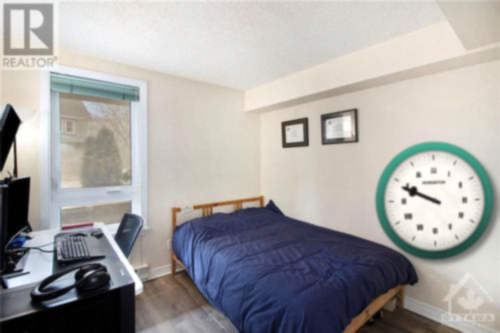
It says 9:49
